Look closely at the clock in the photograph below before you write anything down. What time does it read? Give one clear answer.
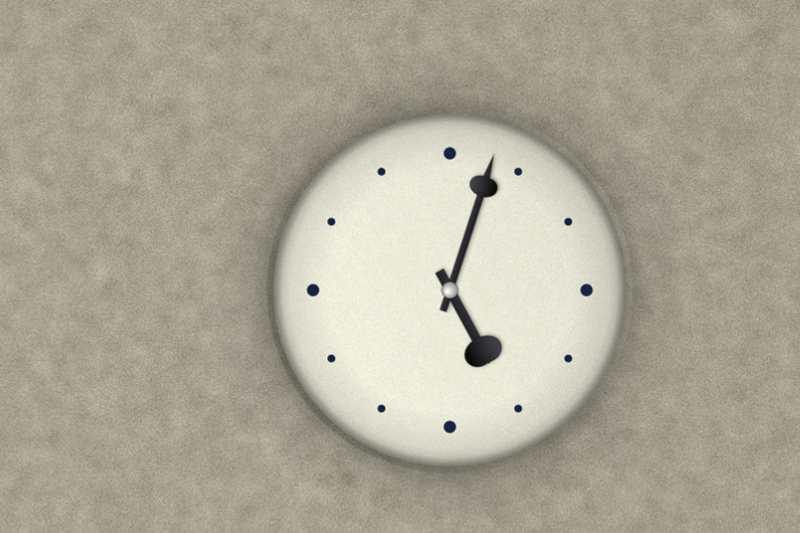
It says 5:03
